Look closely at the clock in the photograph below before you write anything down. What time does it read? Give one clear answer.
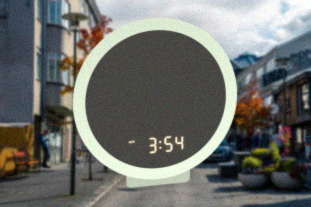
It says 3:54
